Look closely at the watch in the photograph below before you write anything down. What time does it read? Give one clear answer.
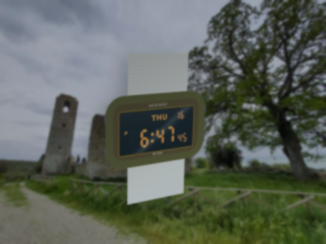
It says 6:47
